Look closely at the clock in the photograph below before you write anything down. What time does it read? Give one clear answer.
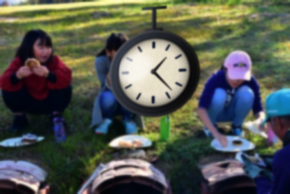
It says 1:23
